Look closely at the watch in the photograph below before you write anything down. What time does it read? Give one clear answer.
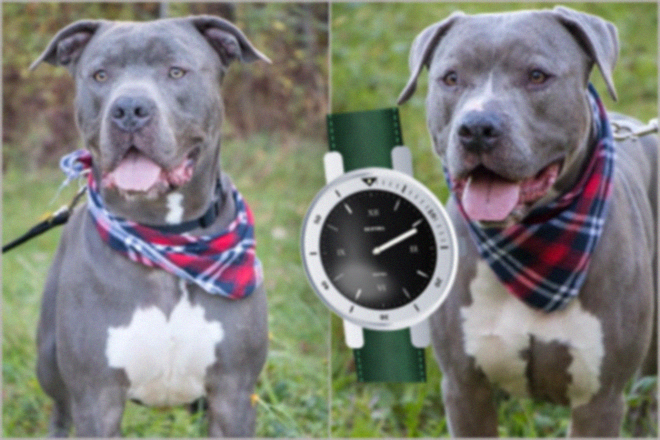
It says 2:11
